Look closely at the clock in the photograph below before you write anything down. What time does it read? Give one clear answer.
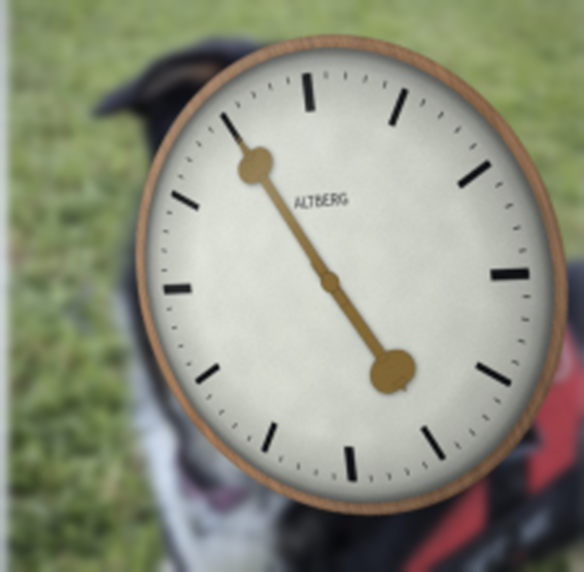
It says 4:55
